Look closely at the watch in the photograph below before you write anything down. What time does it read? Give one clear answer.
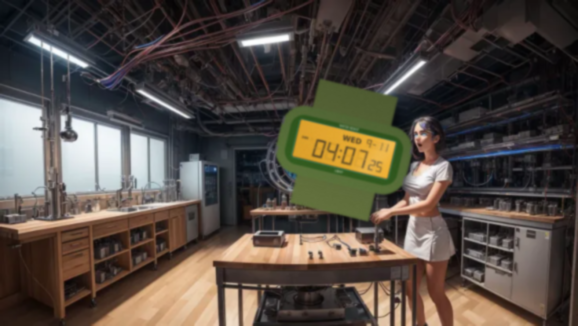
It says 4:07:25
